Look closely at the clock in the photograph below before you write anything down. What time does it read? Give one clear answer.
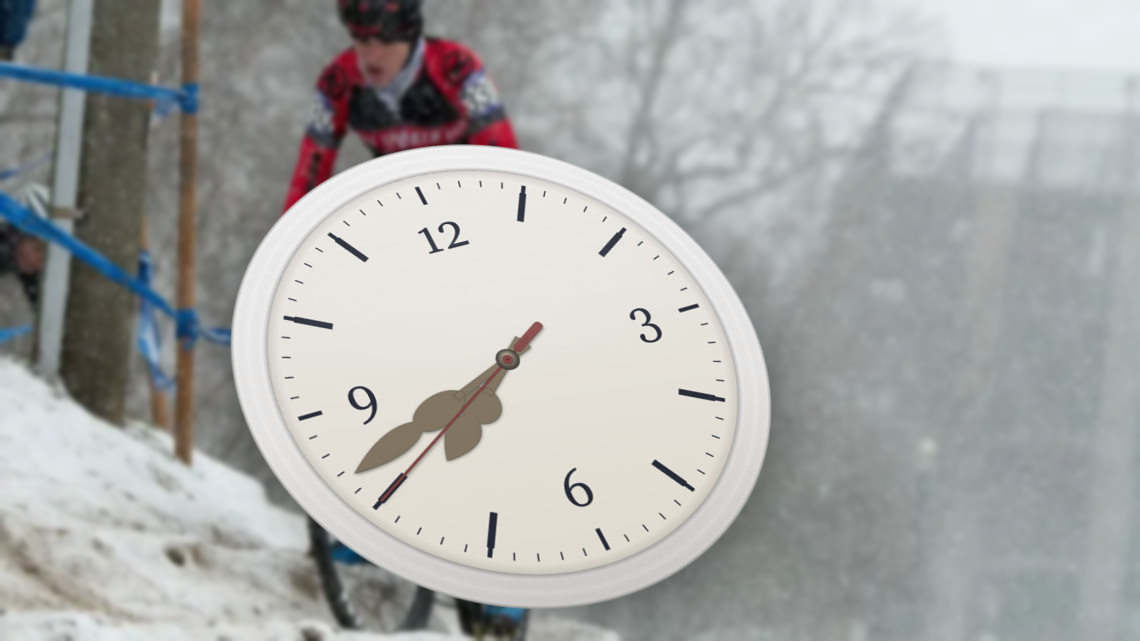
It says 7:41:40
